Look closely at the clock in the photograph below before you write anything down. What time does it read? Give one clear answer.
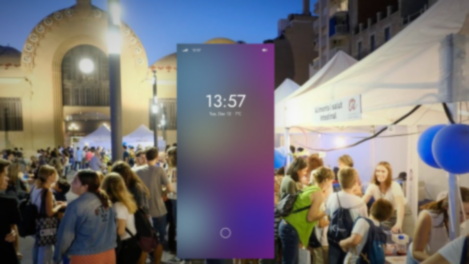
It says 13:57
